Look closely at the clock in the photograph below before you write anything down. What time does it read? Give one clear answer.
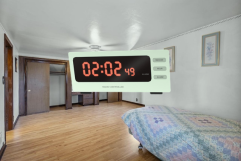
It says 2:02:49
